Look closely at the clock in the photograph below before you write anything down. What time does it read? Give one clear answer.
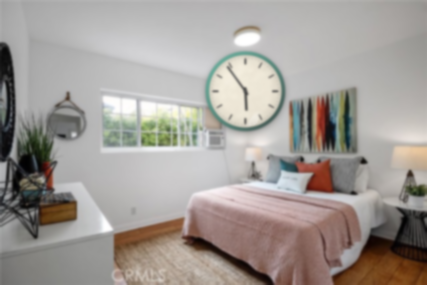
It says 5:54
